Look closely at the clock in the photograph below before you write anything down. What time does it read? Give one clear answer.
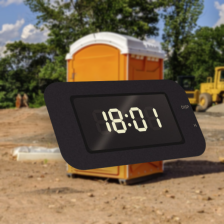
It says 18:01
